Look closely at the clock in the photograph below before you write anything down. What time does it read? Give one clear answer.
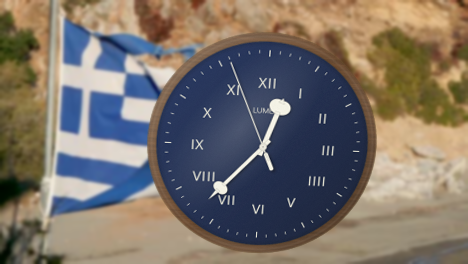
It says 12:36:56
